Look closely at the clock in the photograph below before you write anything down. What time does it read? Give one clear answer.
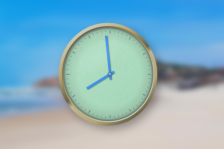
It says 7:59
